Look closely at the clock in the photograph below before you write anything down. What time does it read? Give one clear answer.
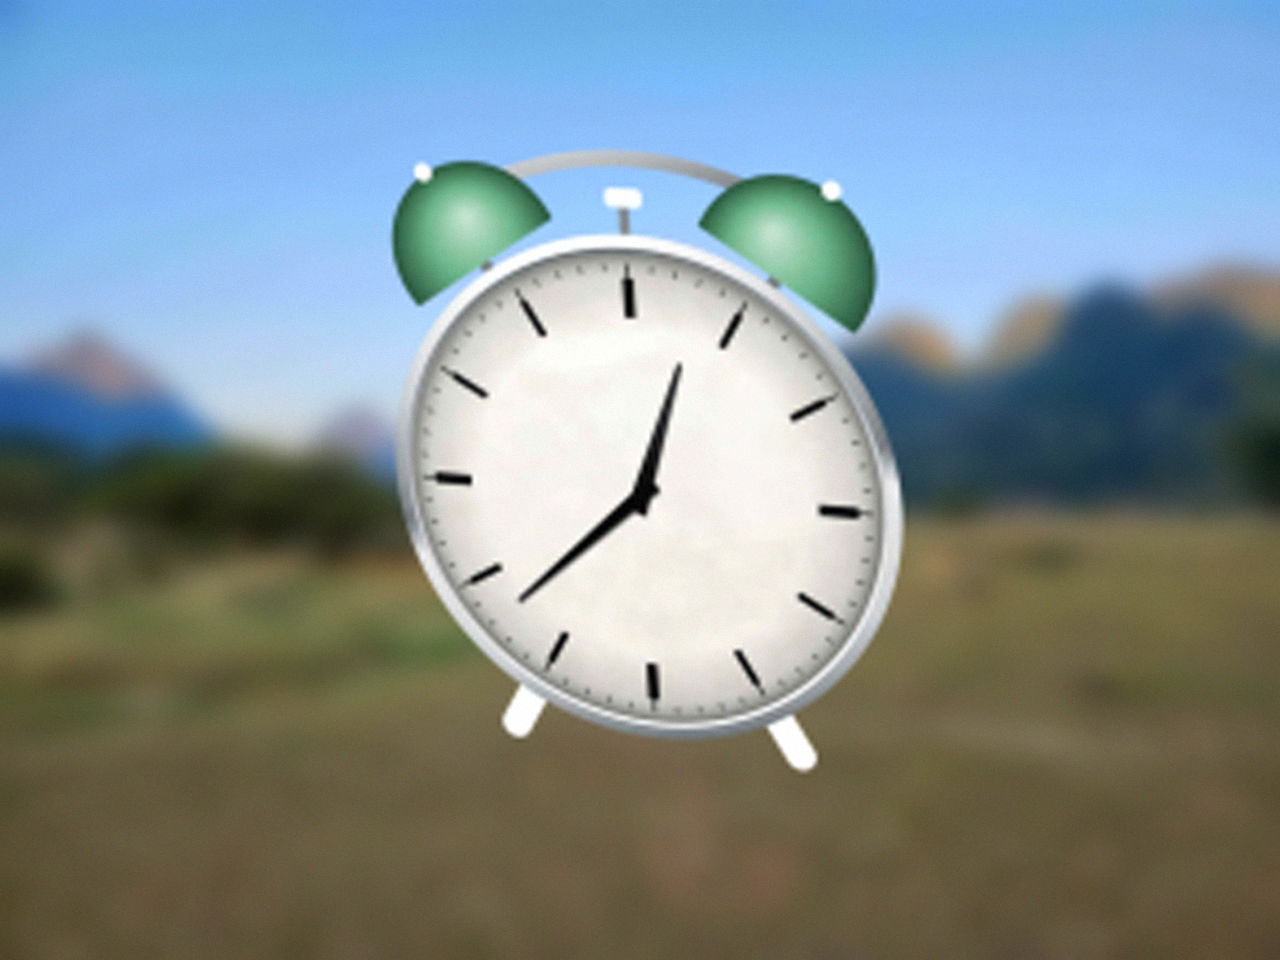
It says 12:38
